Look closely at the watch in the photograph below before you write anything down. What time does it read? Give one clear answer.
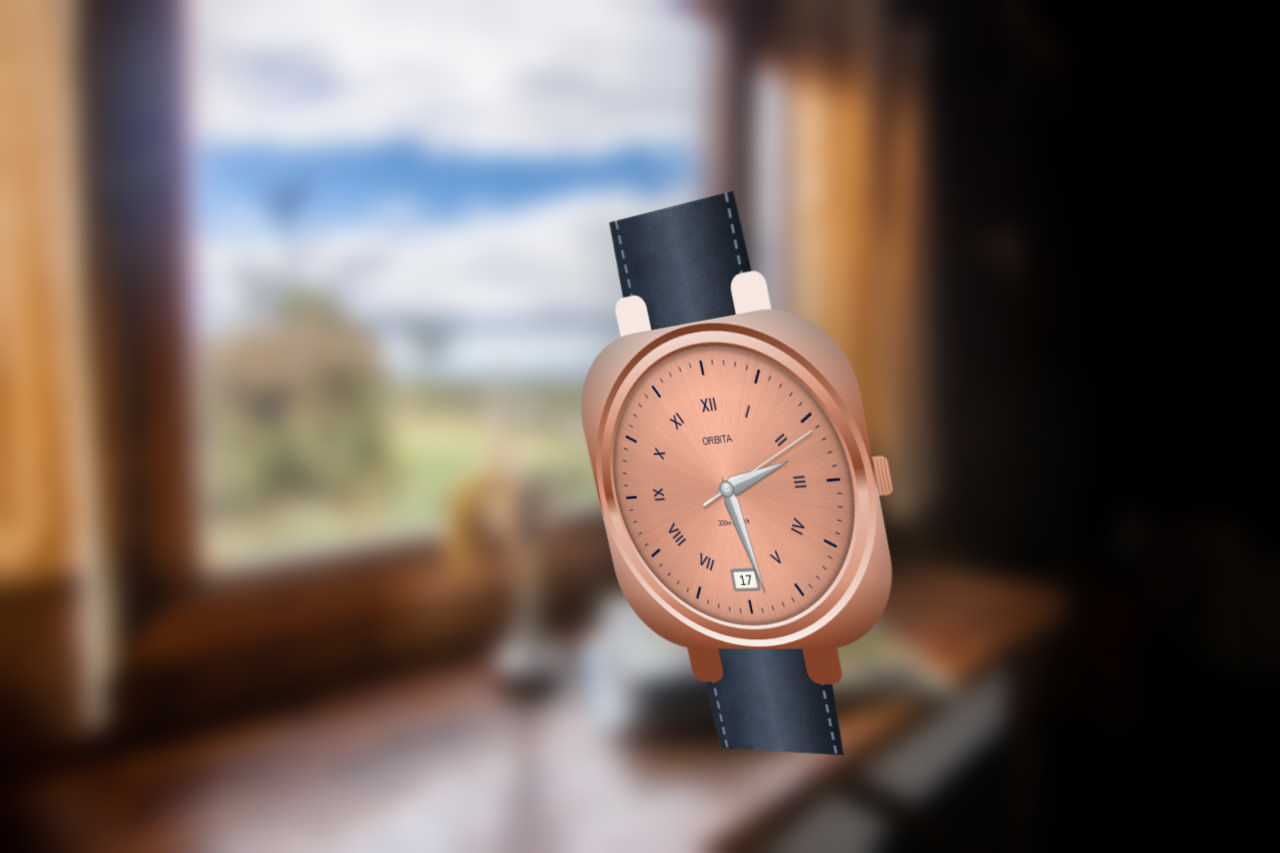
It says 2:28:11
